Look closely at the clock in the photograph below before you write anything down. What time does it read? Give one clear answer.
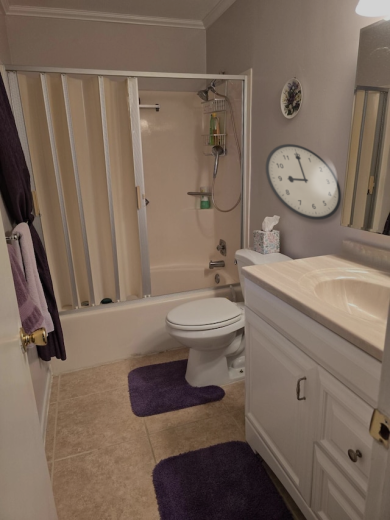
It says 9:00
